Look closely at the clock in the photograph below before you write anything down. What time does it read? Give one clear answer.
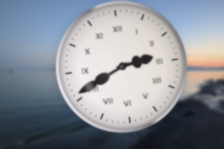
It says 2:41
